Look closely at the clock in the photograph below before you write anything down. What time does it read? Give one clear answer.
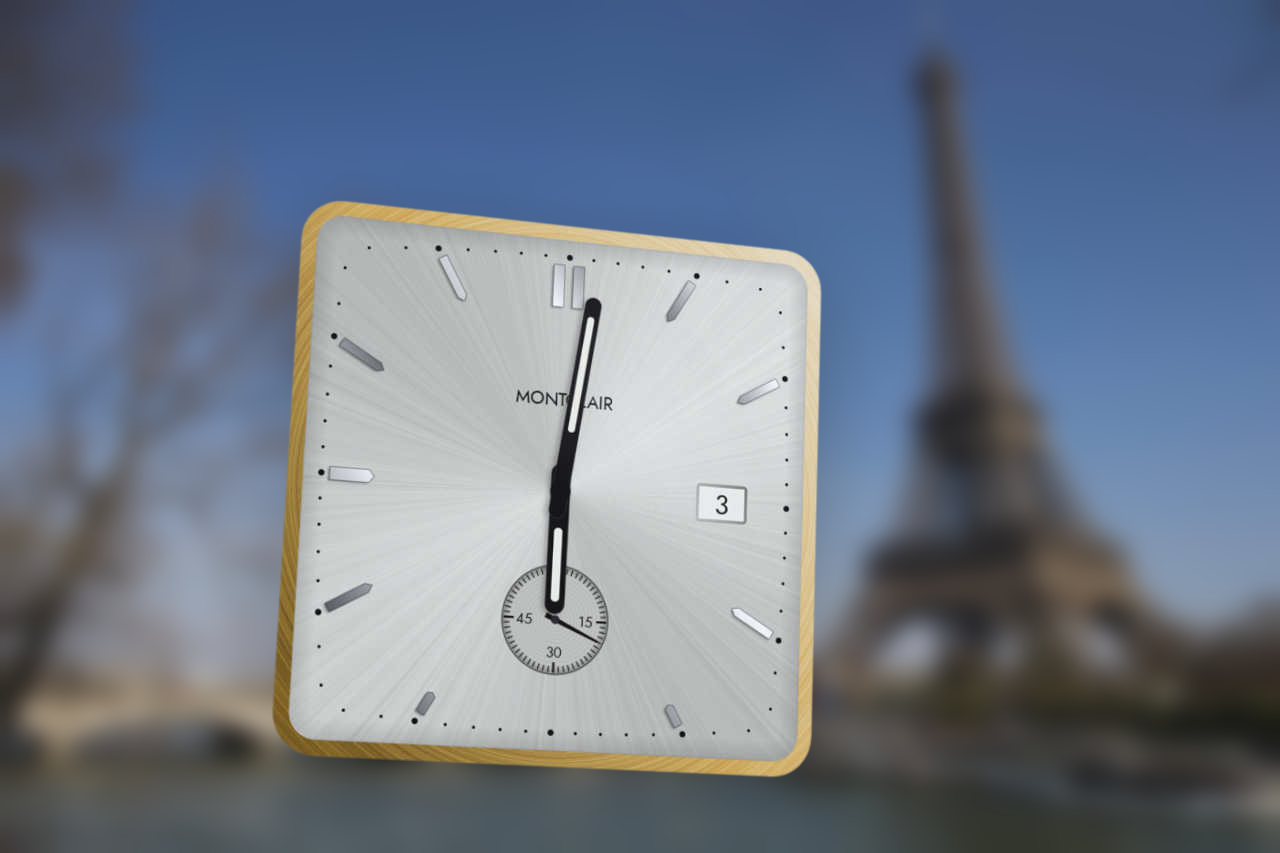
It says 6:01:19
